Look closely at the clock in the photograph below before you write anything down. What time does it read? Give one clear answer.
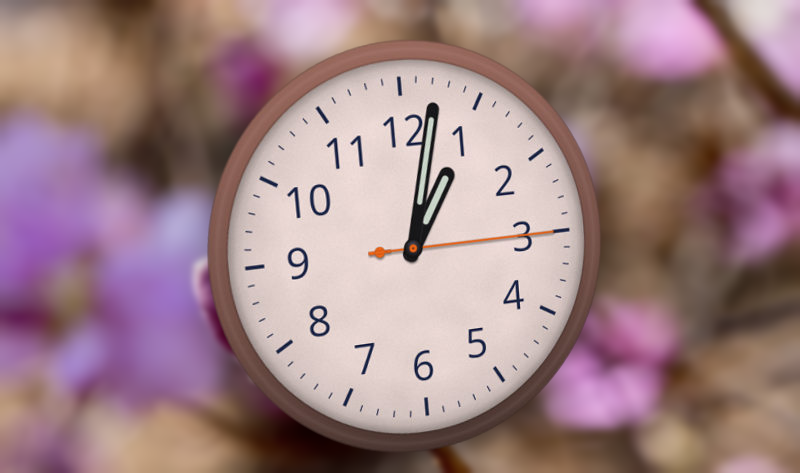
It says 1:02:15
